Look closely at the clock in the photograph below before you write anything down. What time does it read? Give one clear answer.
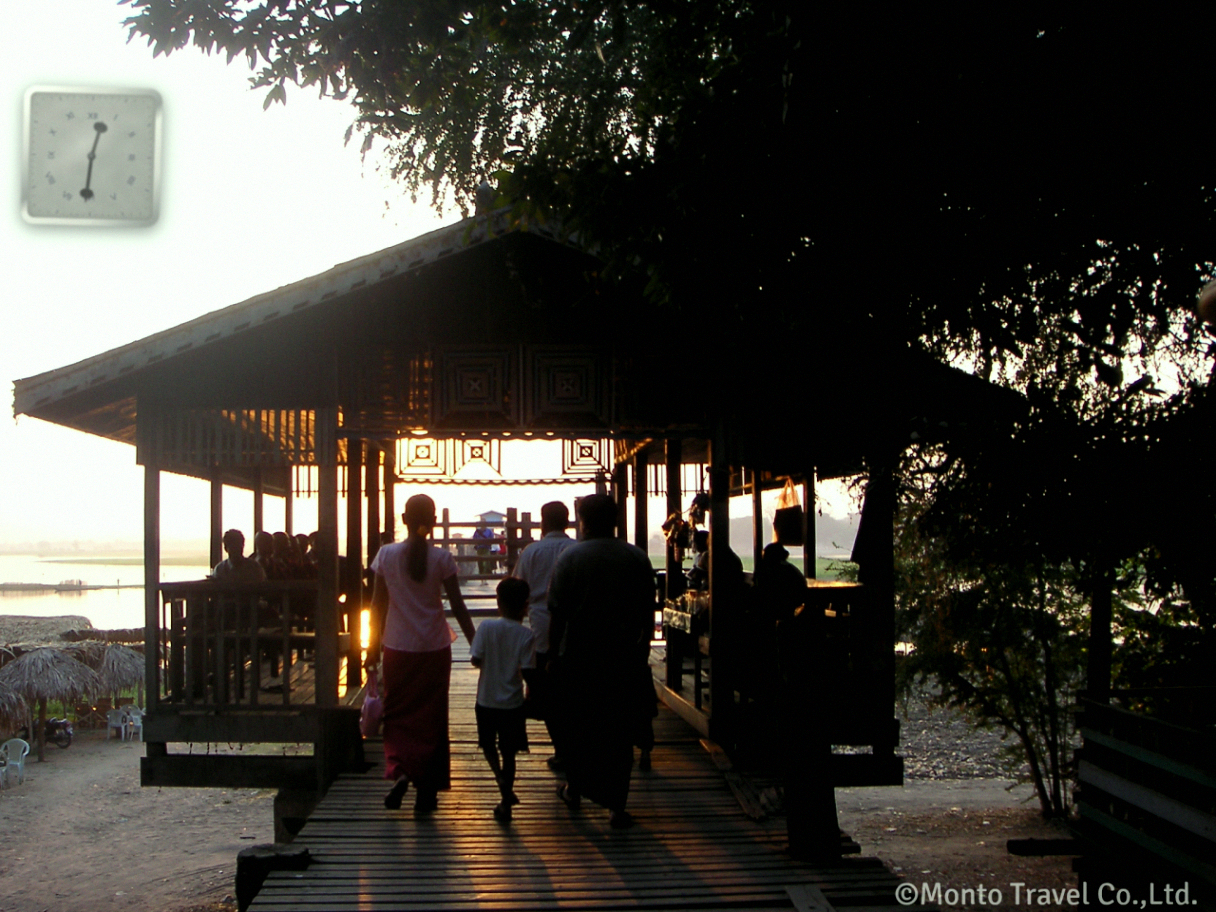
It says 12:31
